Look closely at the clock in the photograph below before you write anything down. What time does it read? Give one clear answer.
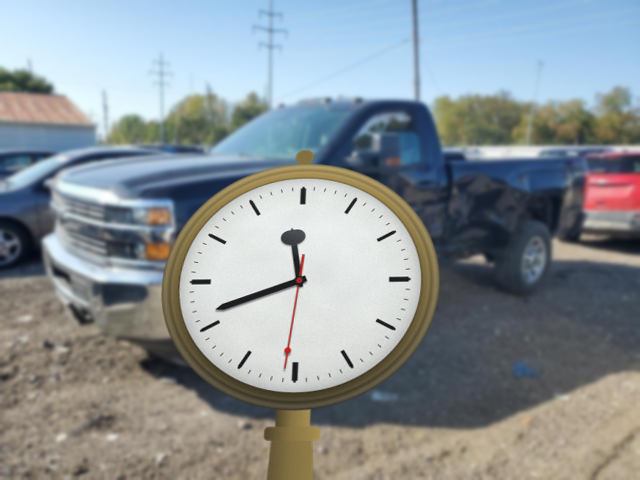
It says 11:41:31
